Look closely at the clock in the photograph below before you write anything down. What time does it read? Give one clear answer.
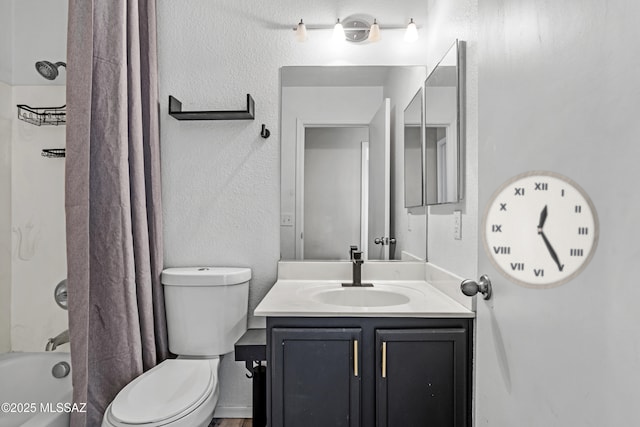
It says 12:25
